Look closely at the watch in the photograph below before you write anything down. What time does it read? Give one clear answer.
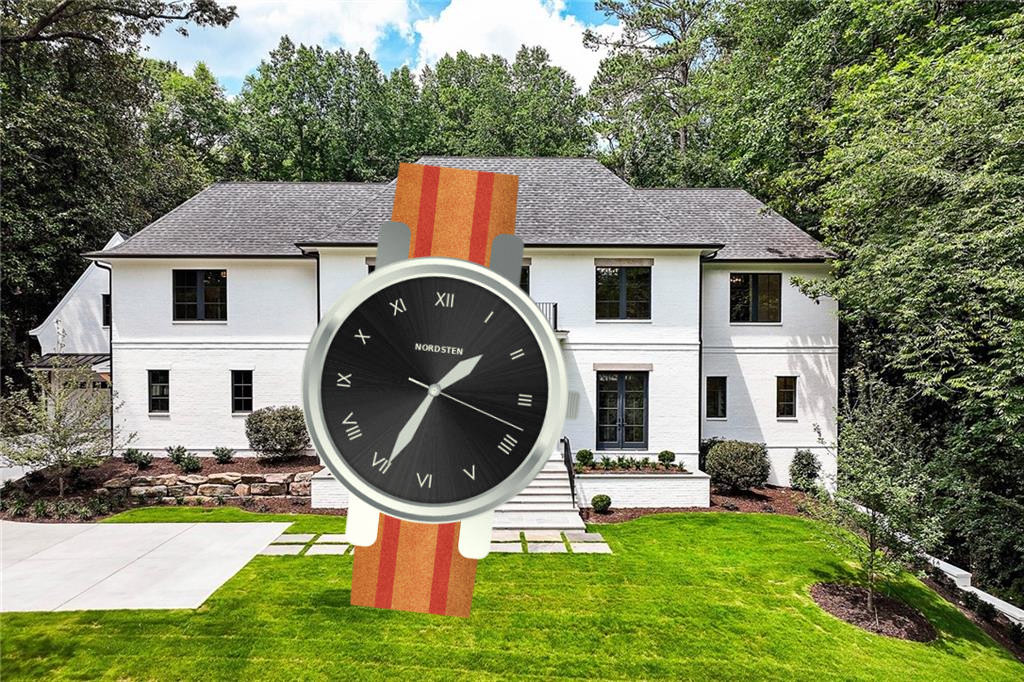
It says 1:34:18
